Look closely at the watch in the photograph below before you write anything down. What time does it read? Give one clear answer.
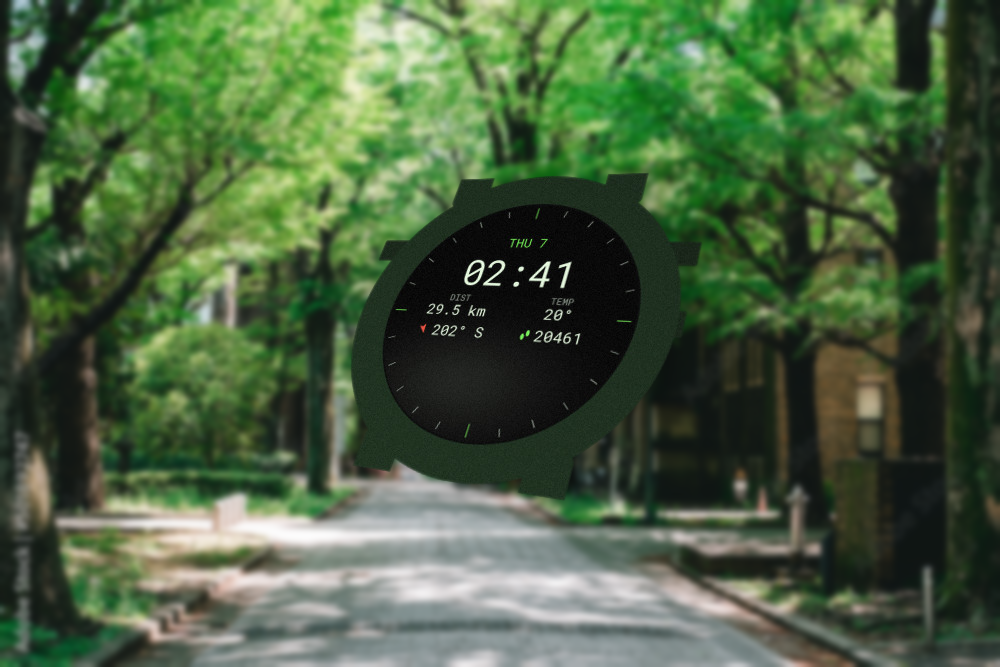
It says 2:41
